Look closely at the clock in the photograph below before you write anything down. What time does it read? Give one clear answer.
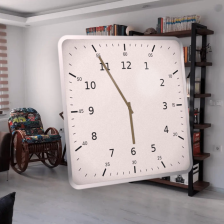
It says 5:55
